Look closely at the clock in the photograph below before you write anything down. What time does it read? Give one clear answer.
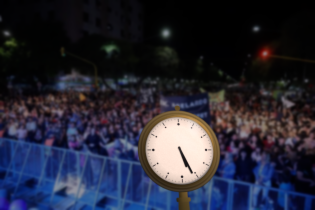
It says 5:26
